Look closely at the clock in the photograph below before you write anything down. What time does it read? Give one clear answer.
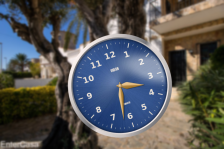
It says 3:32
